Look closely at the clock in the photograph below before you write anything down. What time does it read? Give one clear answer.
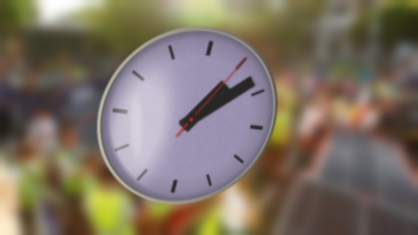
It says 1:08:05
